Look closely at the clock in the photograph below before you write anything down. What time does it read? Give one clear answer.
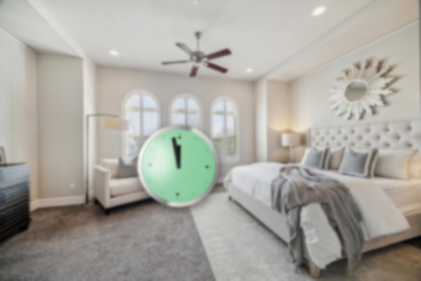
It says 11:58
